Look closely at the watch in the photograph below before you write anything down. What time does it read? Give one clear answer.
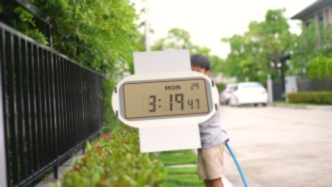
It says 3:19:47
